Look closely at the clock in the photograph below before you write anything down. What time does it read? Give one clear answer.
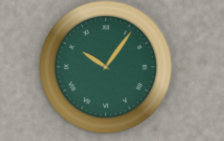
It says 10:06
